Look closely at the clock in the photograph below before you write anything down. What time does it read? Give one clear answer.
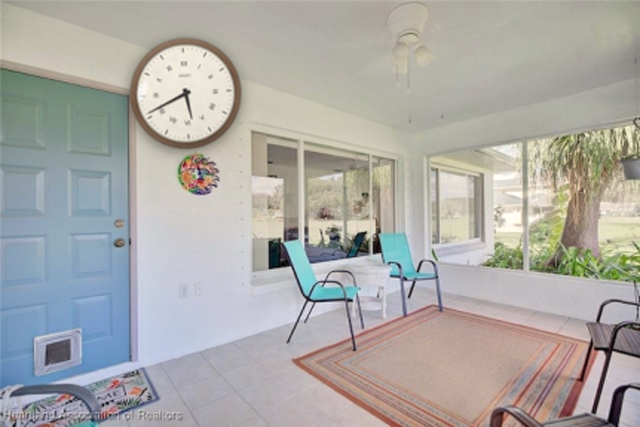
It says 5:41
